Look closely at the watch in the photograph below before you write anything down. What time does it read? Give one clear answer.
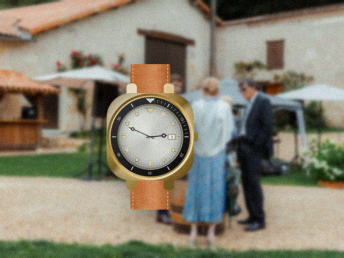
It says 2:49
